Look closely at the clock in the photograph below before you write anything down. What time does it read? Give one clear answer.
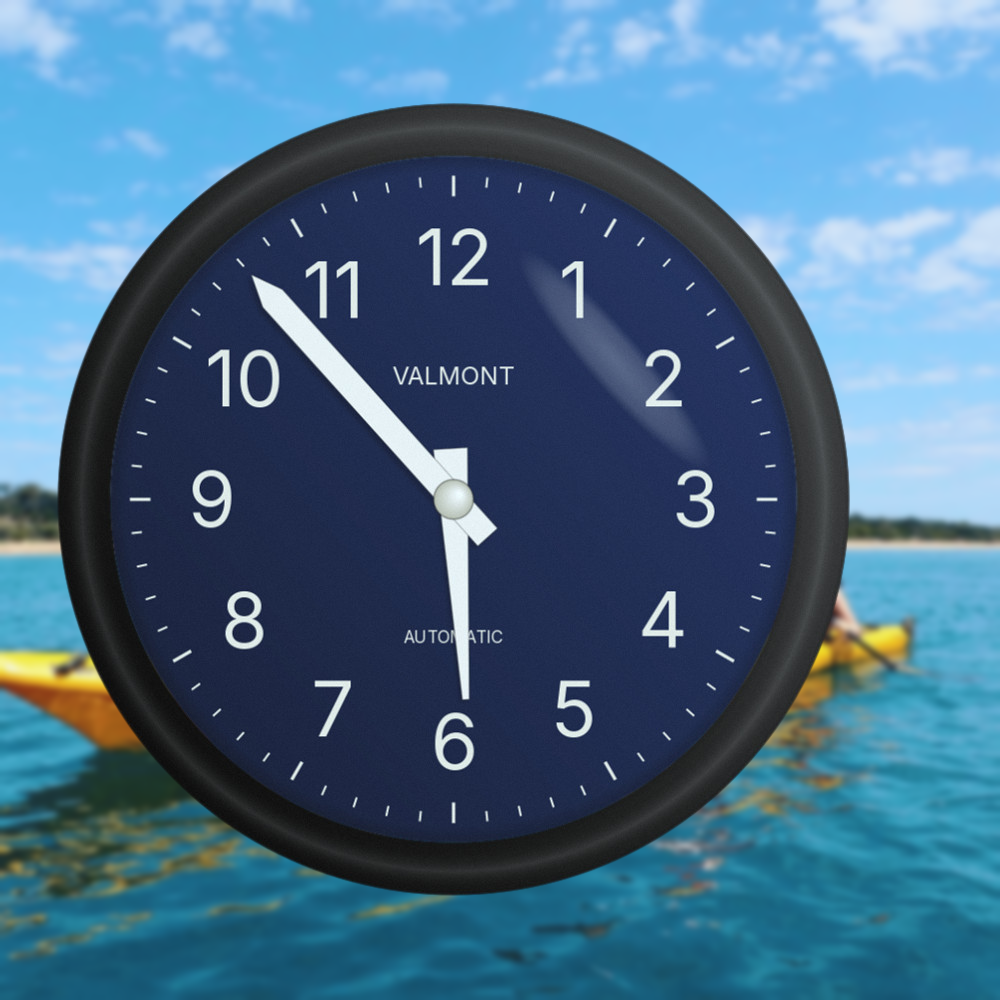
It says 5:53
